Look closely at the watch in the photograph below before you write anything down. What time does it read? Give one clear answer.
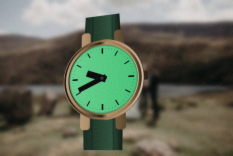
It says 9:41
